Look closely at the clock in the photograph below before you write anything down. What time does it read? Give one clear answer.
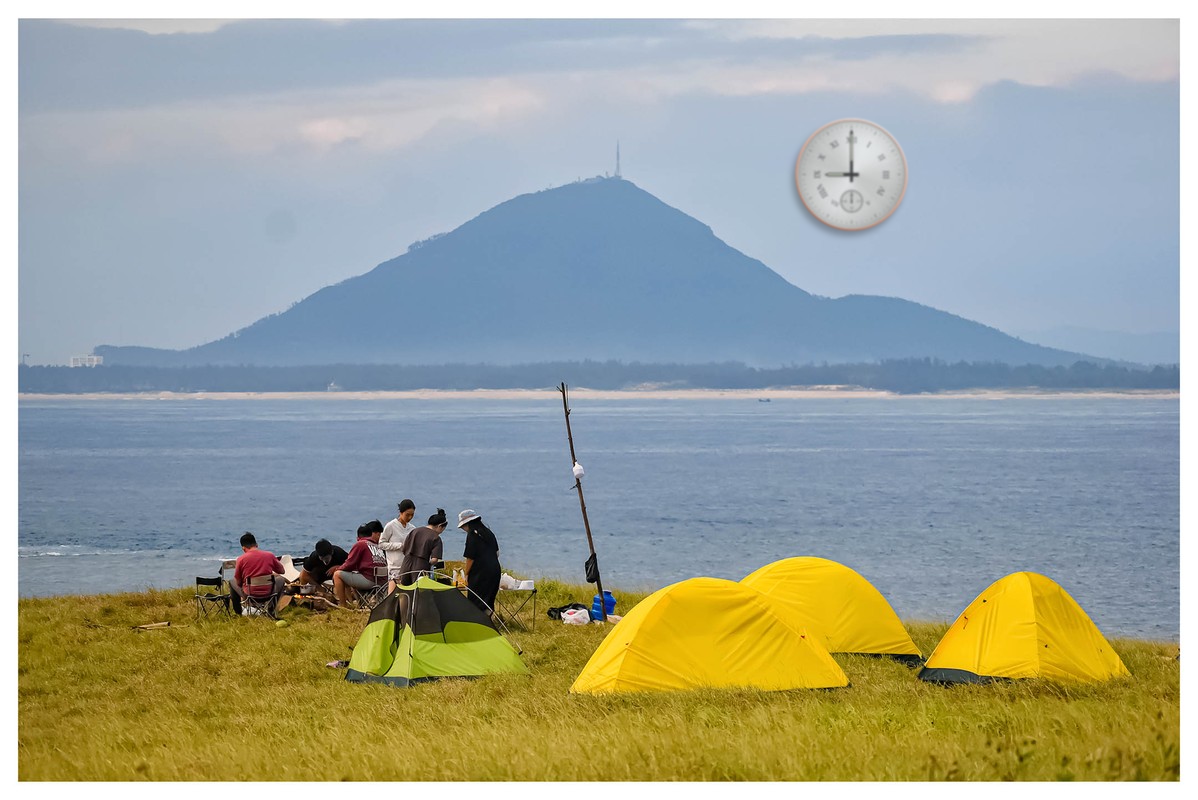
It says 9:00
